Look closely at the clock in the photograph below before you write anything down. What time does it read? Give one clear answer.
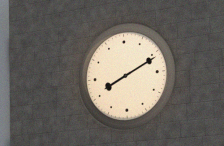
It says 8:11
